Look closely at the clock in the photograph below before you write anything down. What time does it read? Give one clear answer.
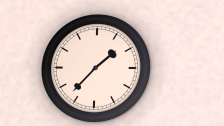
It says 1:37
